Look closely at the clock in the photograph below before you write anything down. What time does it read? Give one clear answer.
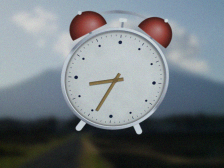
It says 8:34
